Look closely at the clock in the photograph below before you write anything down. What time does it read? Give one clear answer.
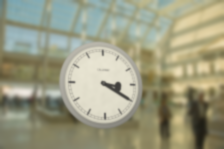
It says 3:20
